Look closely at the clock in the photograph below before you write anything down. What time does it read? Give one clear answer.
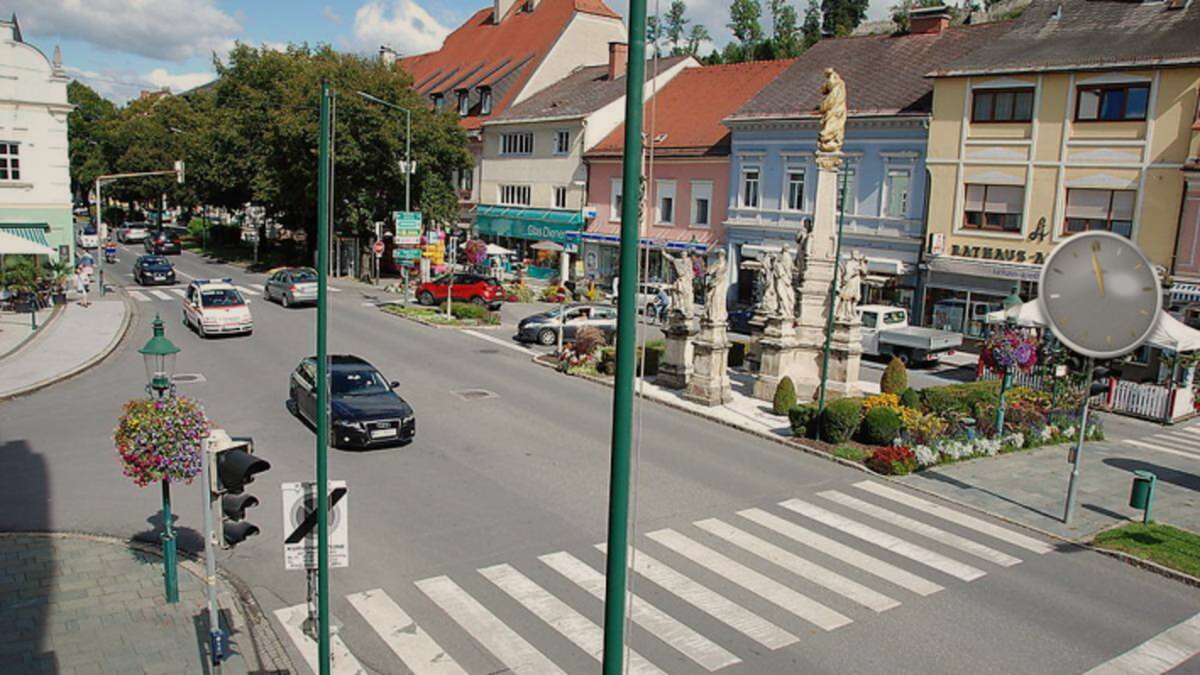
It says 11:59
